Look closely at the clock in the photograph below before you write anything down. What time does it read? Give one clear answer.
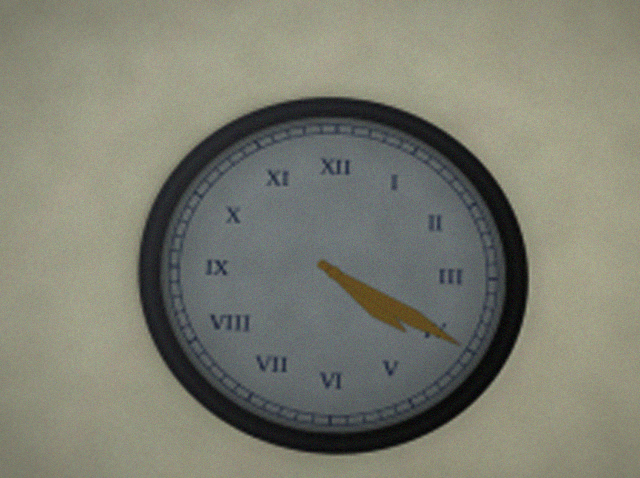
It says 4:20
